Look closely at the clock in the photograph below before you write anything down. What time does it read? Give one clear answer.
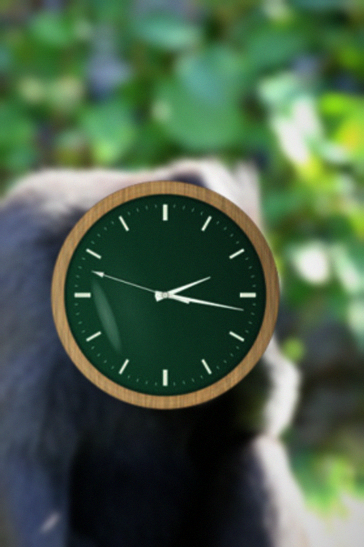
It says 2:16:48
